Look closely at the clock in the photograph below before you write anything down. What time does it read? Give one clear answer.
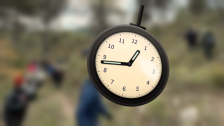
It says 12:43
